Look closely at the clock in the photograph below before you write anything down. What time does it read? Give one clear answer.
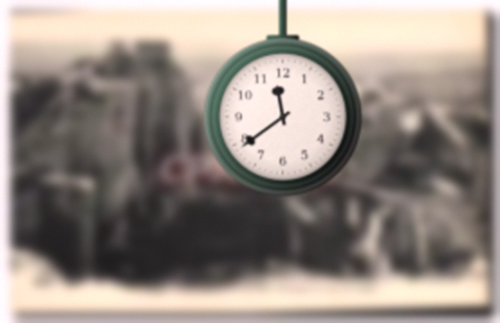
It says 11:39
